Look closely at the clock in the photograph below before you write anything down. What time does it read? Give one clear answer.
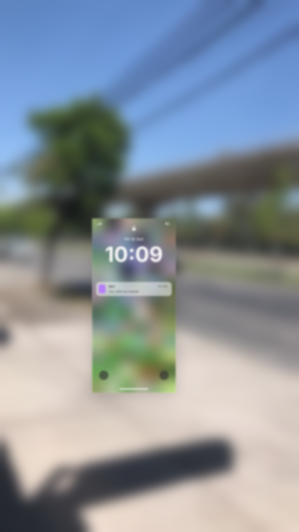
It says 10:09
